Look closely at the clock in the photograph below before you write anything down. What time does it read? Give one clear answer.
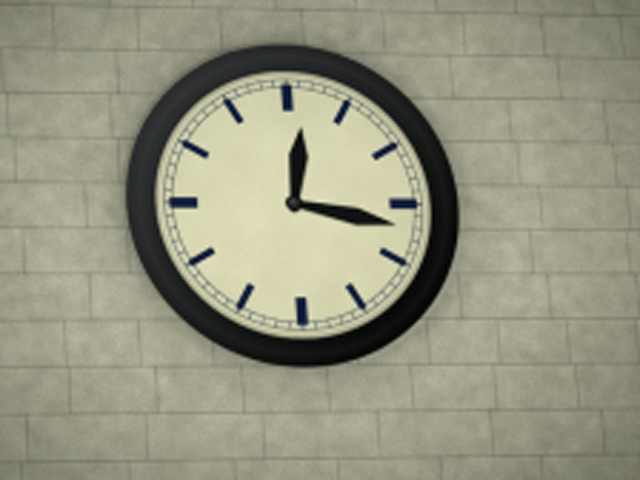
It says 12:17
